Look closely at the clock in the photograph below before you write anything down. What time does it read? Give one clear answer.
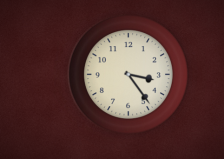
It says 3:24
